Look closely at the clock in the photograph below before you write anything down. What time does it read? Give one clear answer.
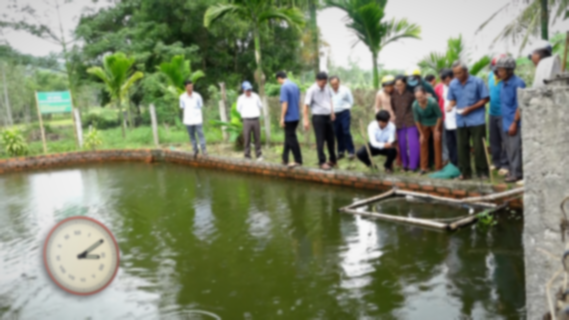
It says 3:10
